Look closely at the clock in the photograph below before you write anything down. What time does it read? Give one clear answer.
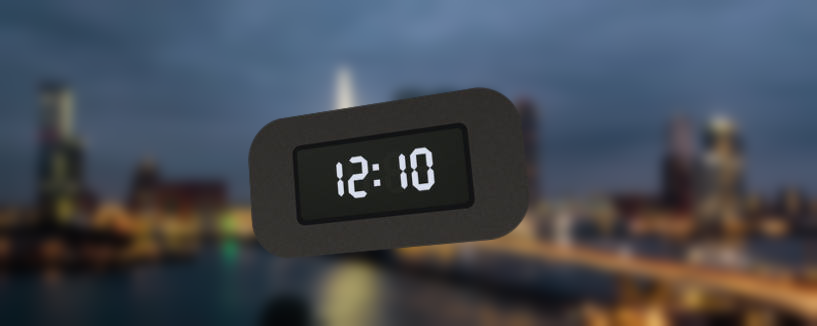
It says 12:10
